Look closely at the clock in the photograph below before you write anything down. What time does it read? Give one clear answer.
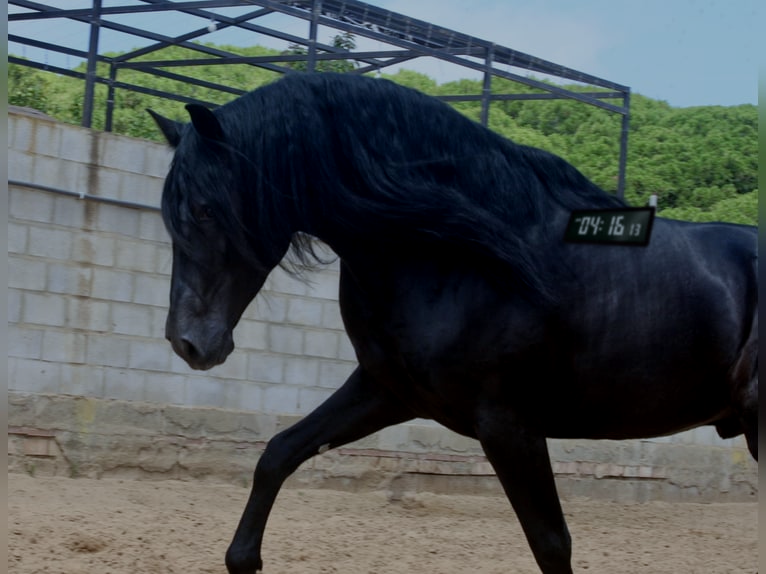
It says 4:16
